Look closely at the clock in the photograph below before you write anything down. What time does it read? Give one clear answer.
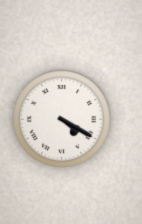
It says 4:20
